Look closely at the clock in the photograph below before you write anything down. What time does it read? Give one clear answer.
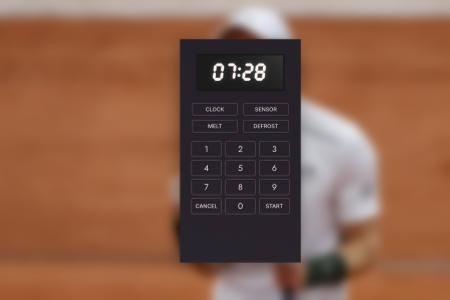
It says 7:28
